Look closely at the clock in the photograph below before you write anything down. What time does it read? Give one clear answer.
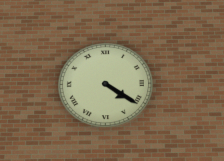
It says 4:21
